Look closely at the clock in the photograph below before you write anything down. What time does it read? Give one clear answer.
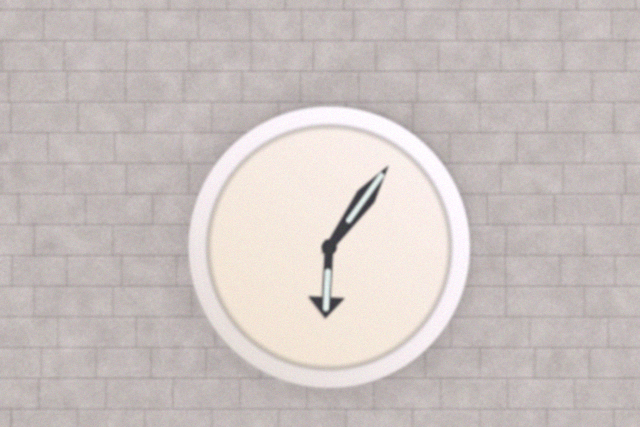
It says 6:06
